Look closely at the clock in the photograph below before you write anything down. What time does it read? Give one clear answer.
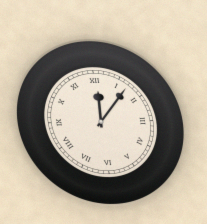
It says 12:07
